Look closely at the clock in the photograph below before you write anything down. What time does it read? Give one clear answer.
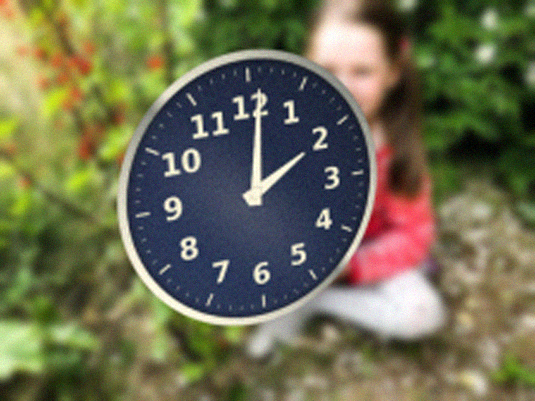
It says 2:01
